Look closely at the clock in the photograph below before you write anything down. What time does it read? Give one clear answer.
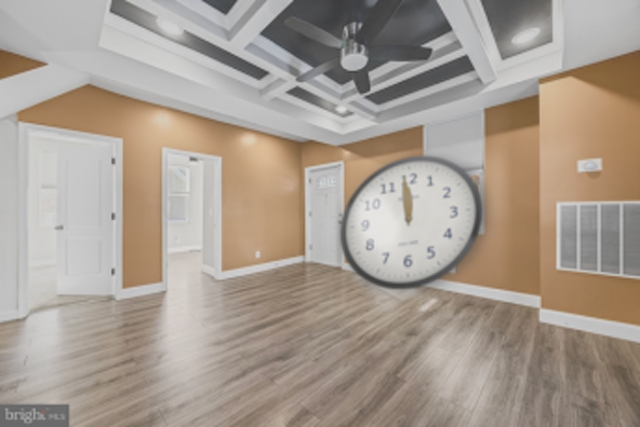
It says 11:59
